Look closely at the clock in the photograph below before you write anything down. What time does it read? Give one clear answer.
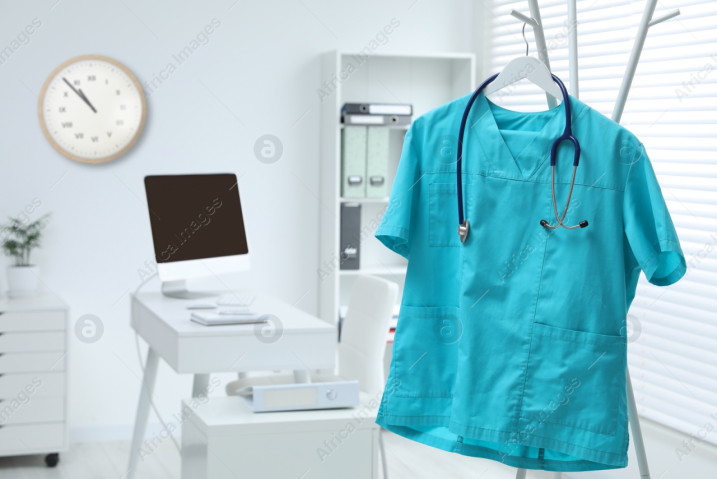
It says 10:53
